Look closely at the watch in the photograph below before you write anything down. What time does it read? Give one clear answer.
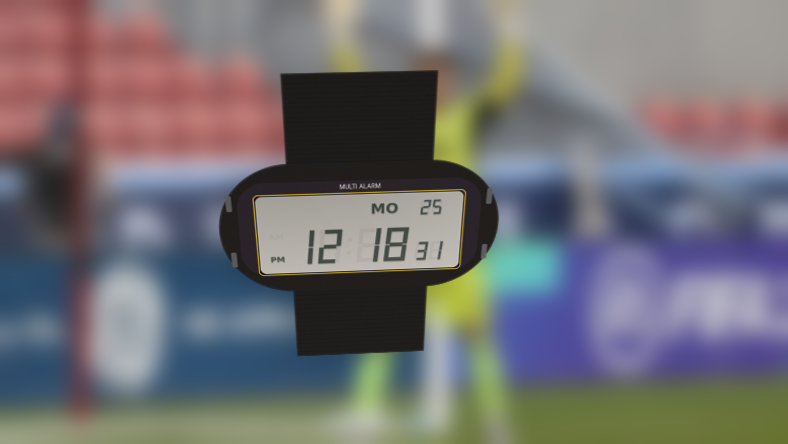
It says 12:18:31
